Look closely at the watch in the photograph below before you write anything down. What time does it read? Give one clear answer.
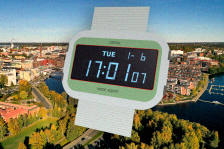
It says 17:01:07
